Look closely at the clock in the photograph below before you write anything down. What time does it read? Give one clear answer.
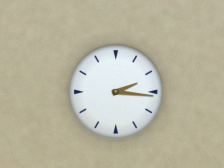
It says 2:16
